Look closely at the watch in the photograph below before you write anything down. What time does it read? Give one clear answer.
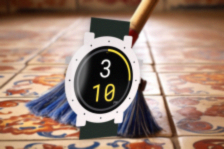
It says 3:10
